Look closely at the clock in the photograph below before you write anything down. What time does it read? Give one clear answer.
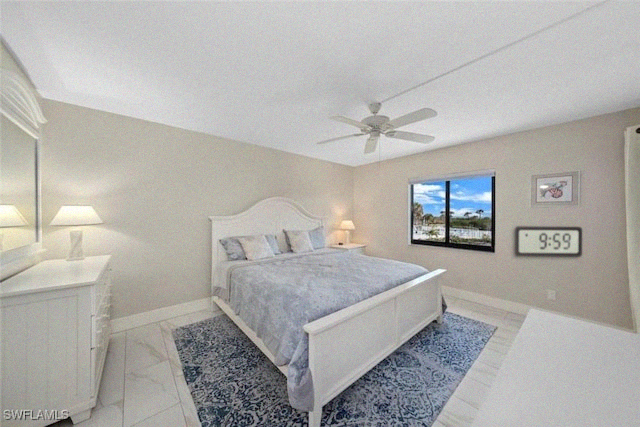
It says 9:59
